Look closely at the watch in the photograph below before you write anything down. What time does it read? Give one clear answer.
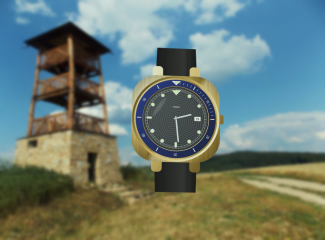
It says 2:29
